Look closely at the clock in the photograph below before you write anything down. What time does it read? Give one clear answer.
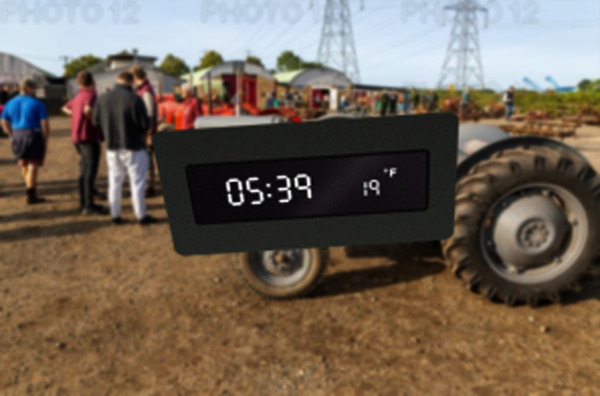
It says 5:39
